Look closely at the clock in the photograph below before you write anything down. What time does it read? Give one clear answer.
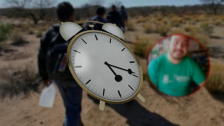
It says 5:19
